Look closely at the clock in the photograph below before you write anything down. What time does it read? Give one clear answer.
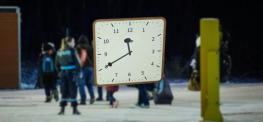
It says 11:40
